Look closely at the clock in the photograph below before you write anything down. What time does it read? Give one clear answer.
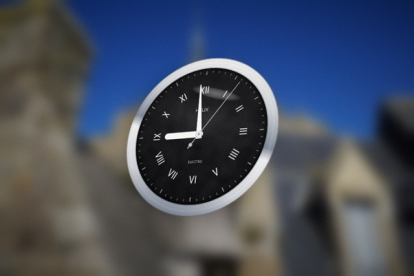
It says 8:59:06
